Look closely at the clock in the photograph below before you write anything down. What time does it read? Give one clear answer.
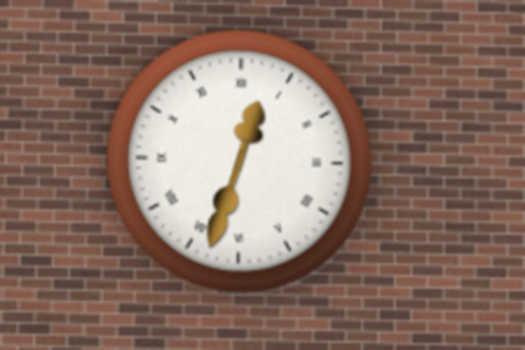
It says 12:33
